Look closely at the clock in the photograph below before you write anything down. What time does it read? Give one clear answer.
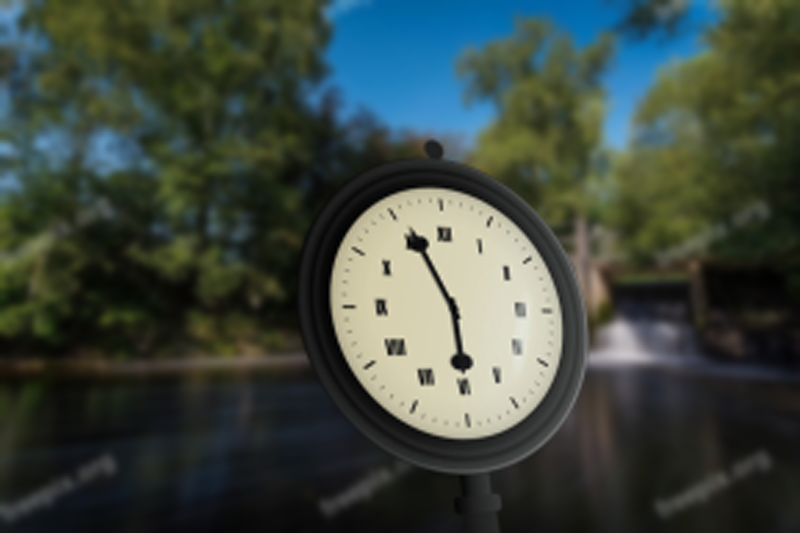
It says 5:56
